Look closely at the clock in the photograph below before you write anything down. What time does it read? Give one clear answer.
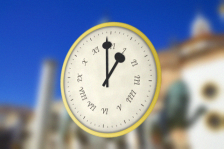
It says 12:59
